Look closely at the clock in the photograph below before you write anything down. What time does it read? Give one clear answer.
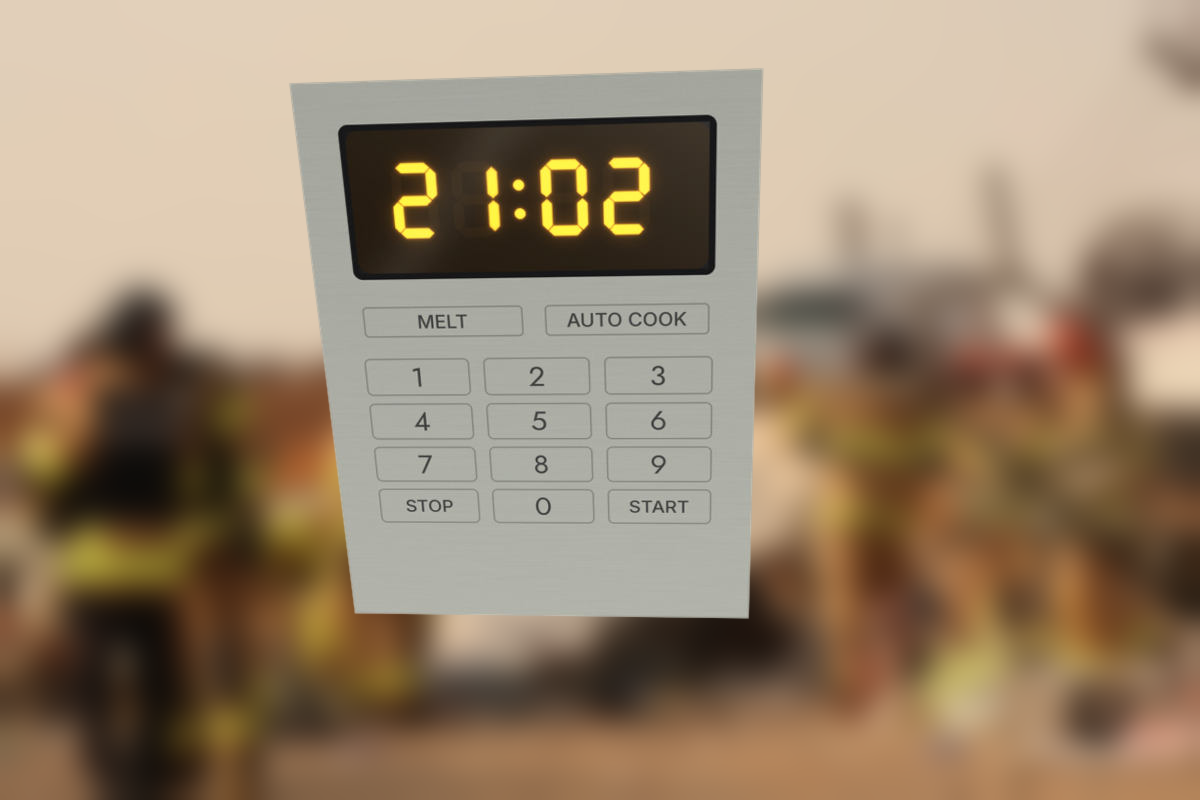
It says 21:02
